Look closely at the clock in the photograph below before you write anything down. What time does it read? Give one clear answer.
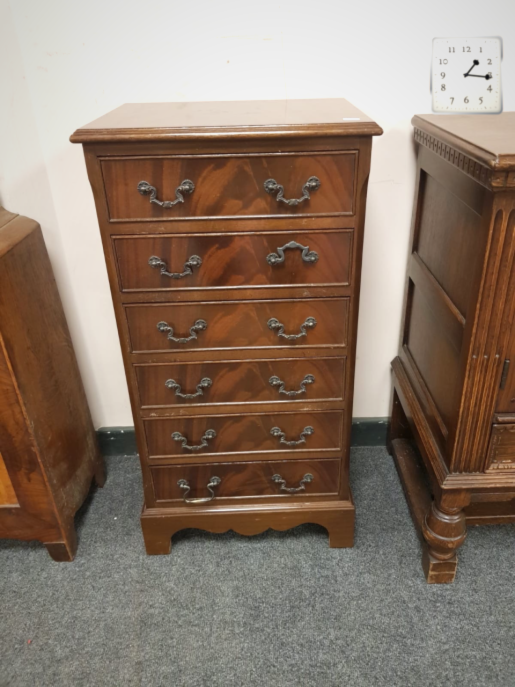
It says 1:16
